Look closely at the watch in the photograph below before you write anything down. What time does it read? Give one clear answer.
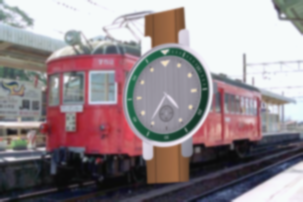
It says 4:36
